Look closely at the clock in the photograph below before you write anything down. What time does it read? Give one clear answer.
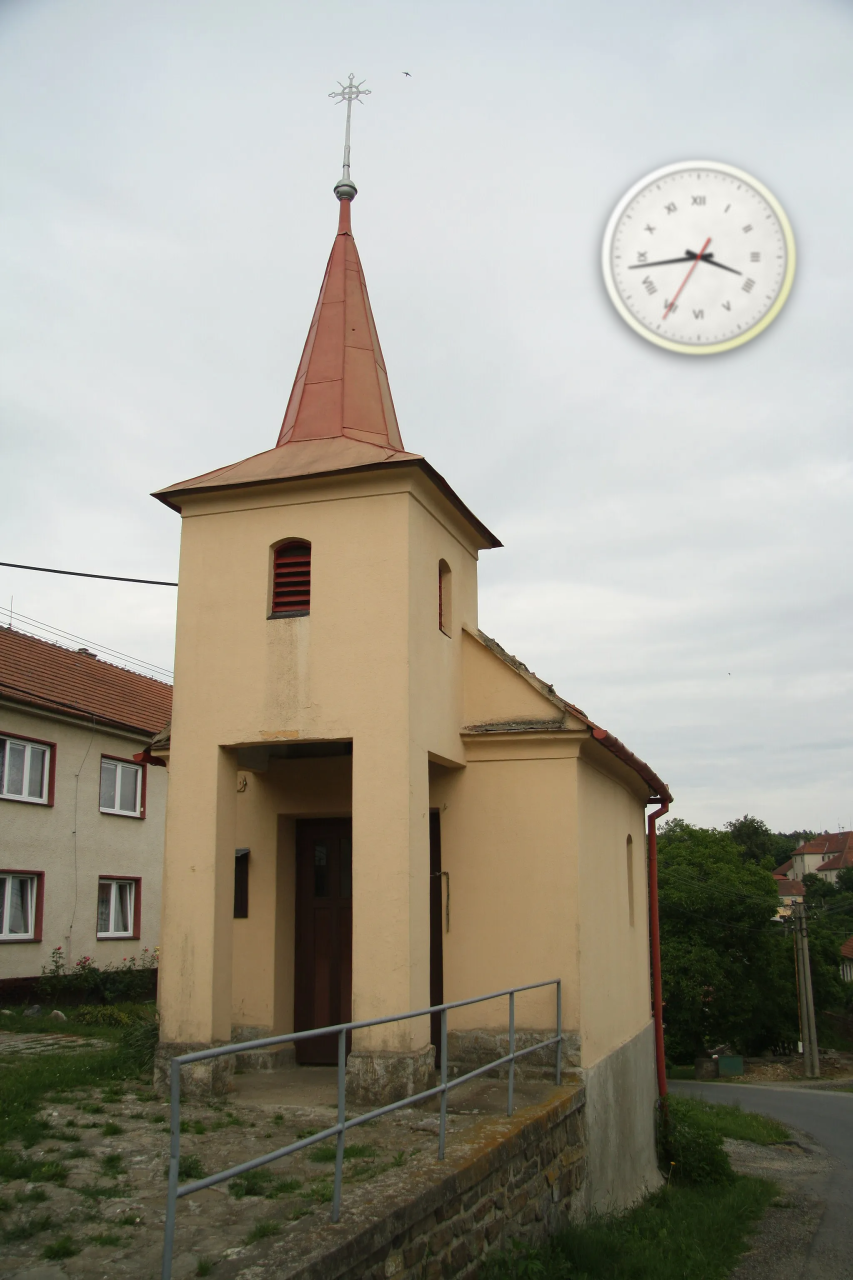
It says 3:43:35
